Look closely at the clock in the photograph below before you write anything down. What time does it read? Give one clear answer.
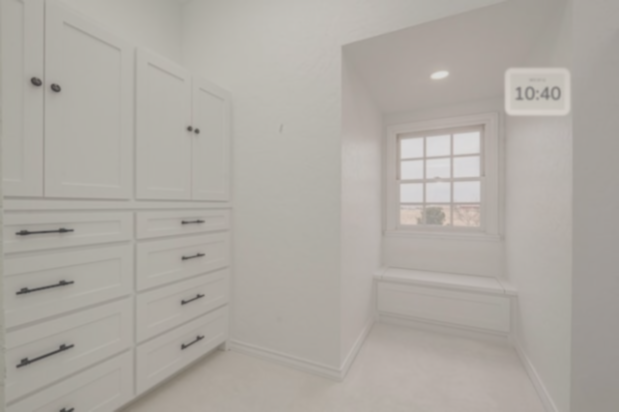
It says 10:40
